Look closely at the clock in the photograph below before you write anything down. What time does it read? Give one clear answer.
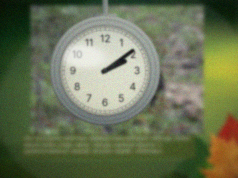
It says 2:09
